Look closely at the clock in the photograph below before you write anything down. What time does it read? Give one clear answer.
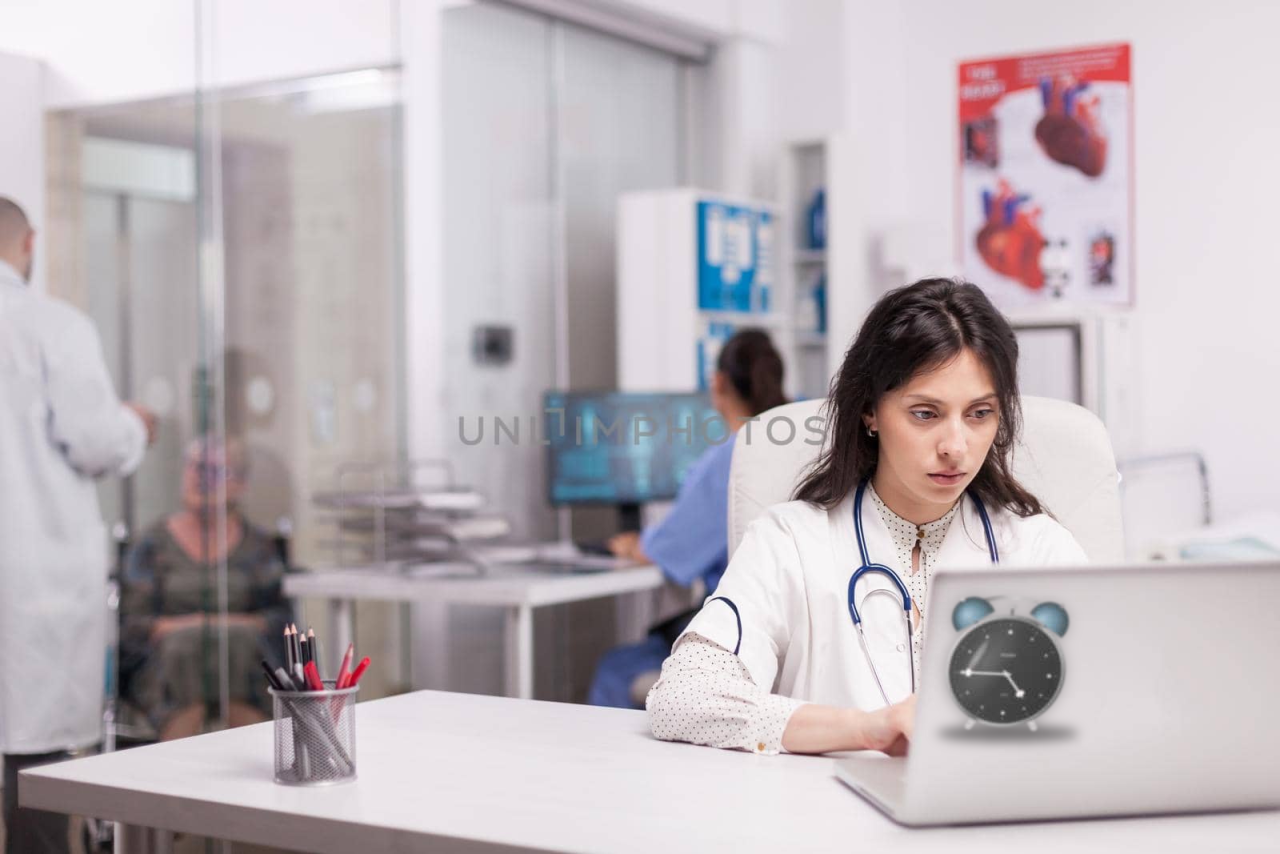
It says 4:45
